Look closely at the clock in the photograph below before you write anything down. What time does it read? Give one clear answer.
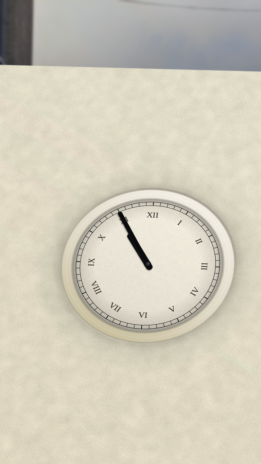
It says 10:55
